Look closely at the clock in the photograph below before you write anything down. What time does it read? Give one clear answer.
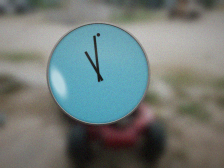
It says 10:59
